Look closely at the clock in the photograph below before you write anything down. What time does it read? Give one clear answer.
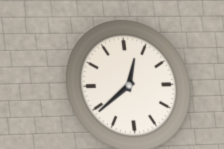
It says 12:39
